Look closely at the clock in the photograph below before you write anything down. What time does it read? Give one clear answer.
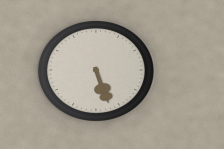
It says 5:27
